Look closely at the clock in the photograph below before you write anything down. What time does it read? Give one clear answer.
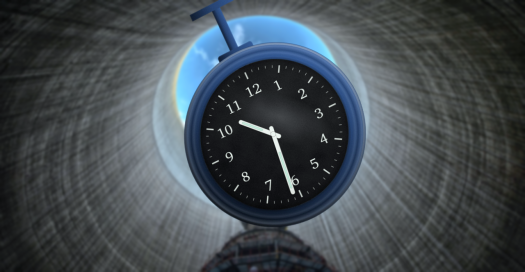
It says 10:31
